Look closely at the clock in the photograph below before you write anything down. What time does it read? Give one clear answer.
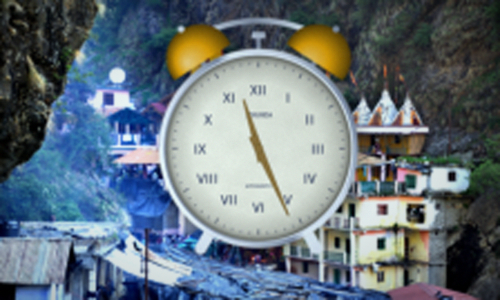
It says 11:26
